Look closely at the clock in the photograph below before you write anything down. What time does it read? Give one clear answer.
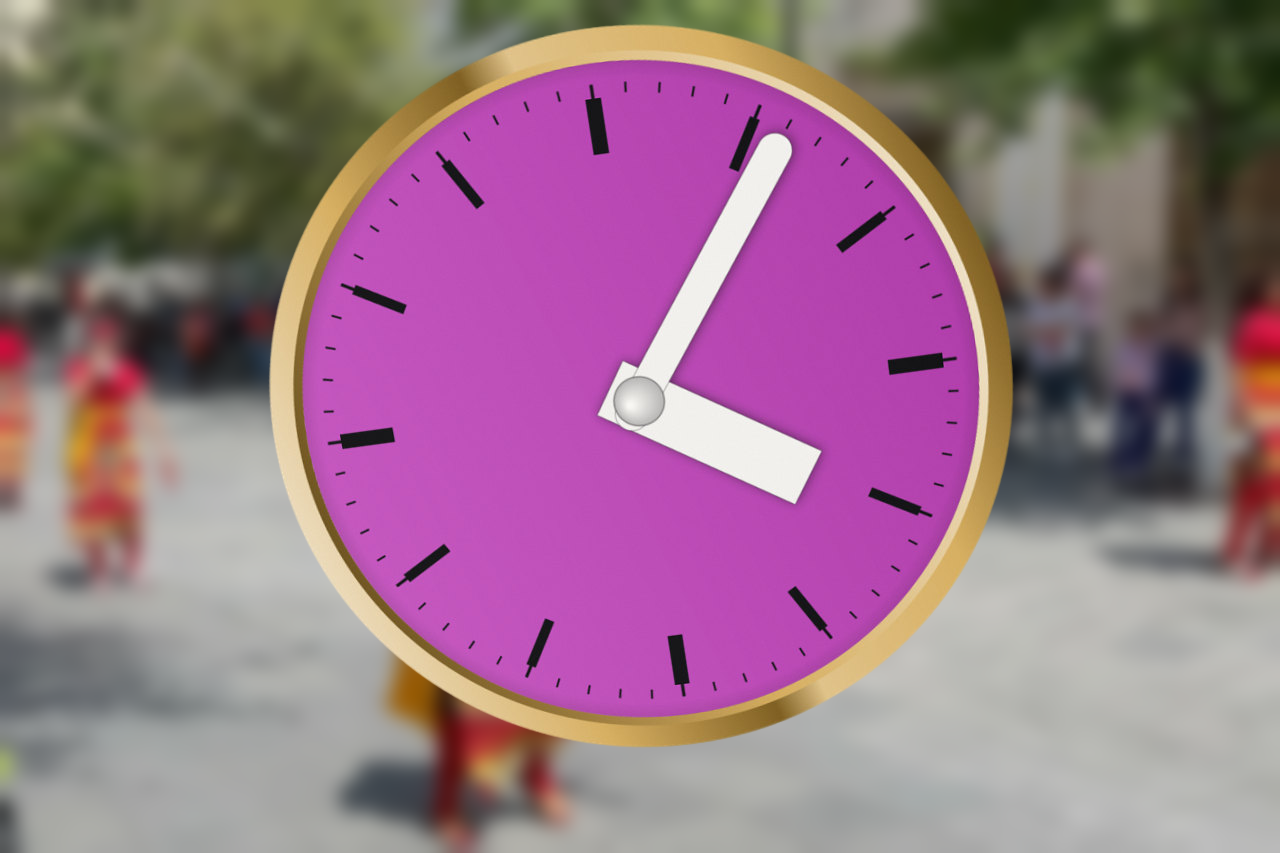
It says 4:06
